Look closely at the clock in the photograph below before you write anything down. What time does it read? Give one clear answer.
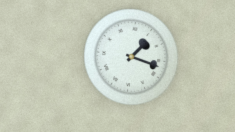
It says 1:17
